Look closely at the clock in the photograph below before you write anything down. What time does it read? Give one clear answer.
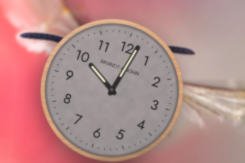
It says 10:02
